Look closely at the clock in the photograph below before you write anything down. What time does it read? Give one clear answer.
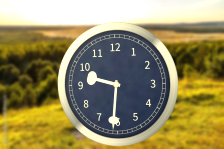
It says 9:31
